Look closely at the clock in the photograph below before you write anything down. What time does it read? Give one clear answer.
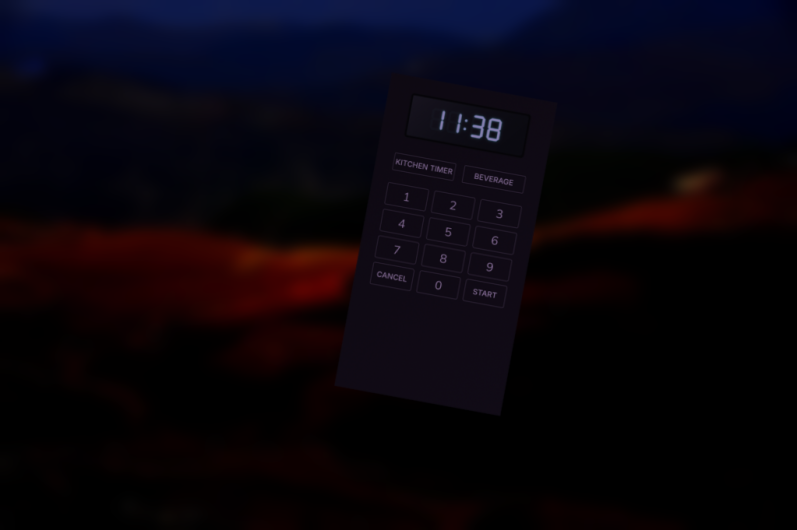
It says 11:38
